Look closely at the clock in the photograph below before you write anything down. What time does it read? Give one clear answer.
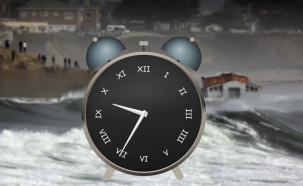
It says 9:35
